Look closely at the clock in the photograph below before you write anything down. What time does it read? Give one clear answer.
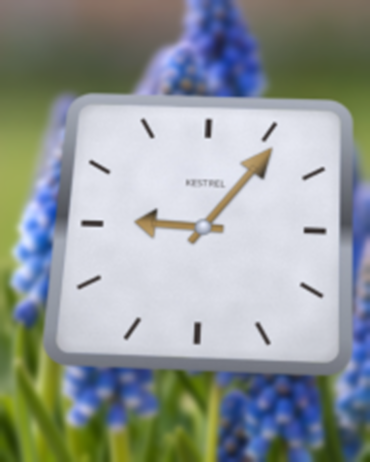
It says 9:06
